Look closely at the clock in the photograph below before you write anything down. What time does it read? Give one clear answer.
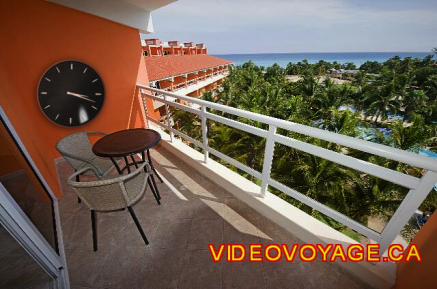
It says 3:18
